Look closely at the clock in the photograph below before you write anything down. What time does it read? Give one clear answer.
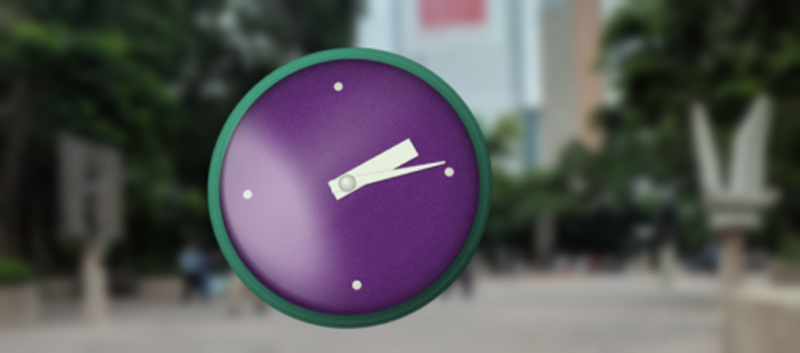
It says 2:14
